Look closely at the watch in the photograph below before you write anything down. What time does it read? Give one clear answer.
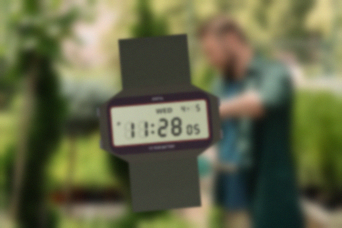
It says 11:28
